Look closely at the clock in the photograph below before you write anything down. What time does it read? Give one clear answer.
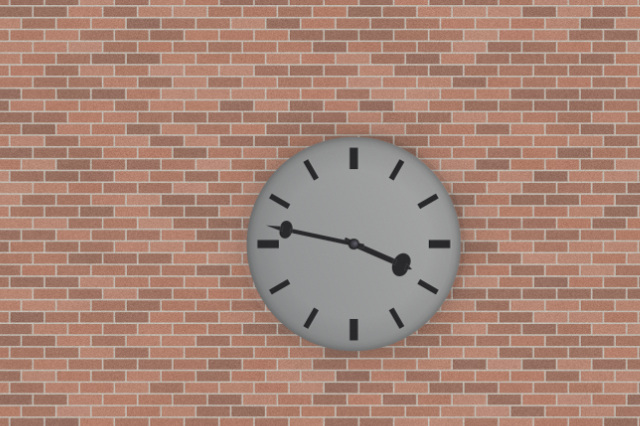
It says 3:47
